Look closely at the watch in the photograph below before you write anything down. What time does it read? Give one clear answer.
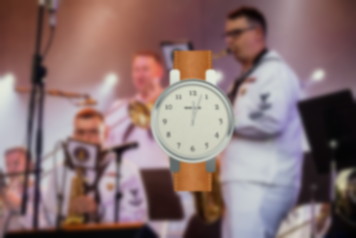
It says 12:03
